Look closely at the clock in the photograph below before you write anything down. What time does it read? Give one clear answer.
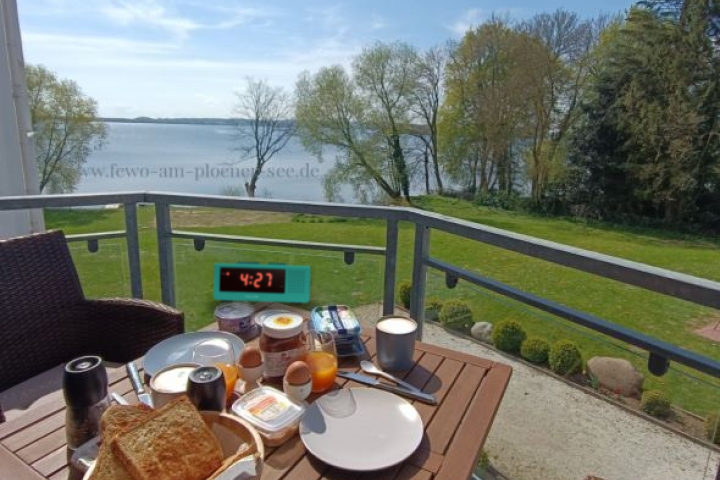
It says 4:27
